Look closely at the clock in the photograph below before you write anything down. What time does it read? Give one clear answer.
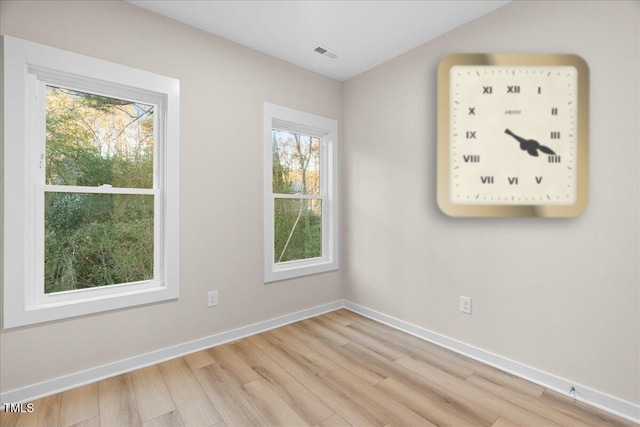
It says 4:19
